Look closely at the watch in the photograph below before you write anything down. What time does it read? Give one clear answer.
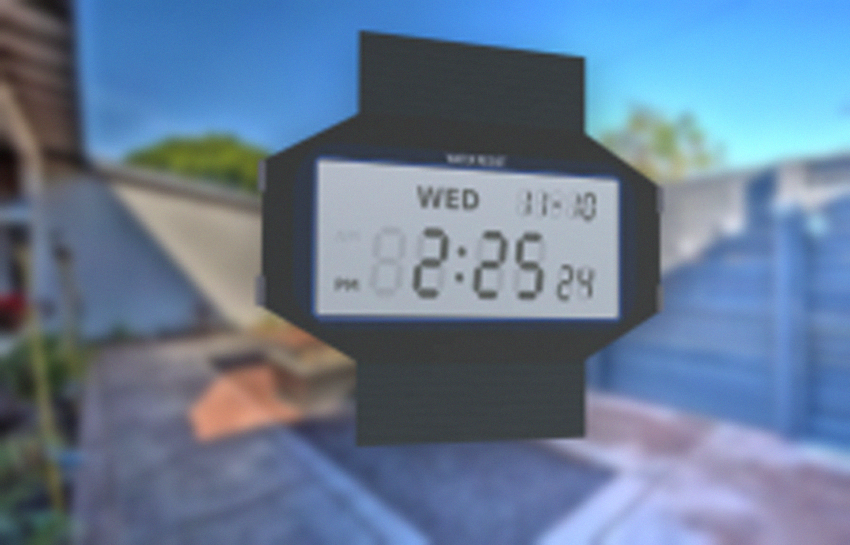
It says 2:25:24
